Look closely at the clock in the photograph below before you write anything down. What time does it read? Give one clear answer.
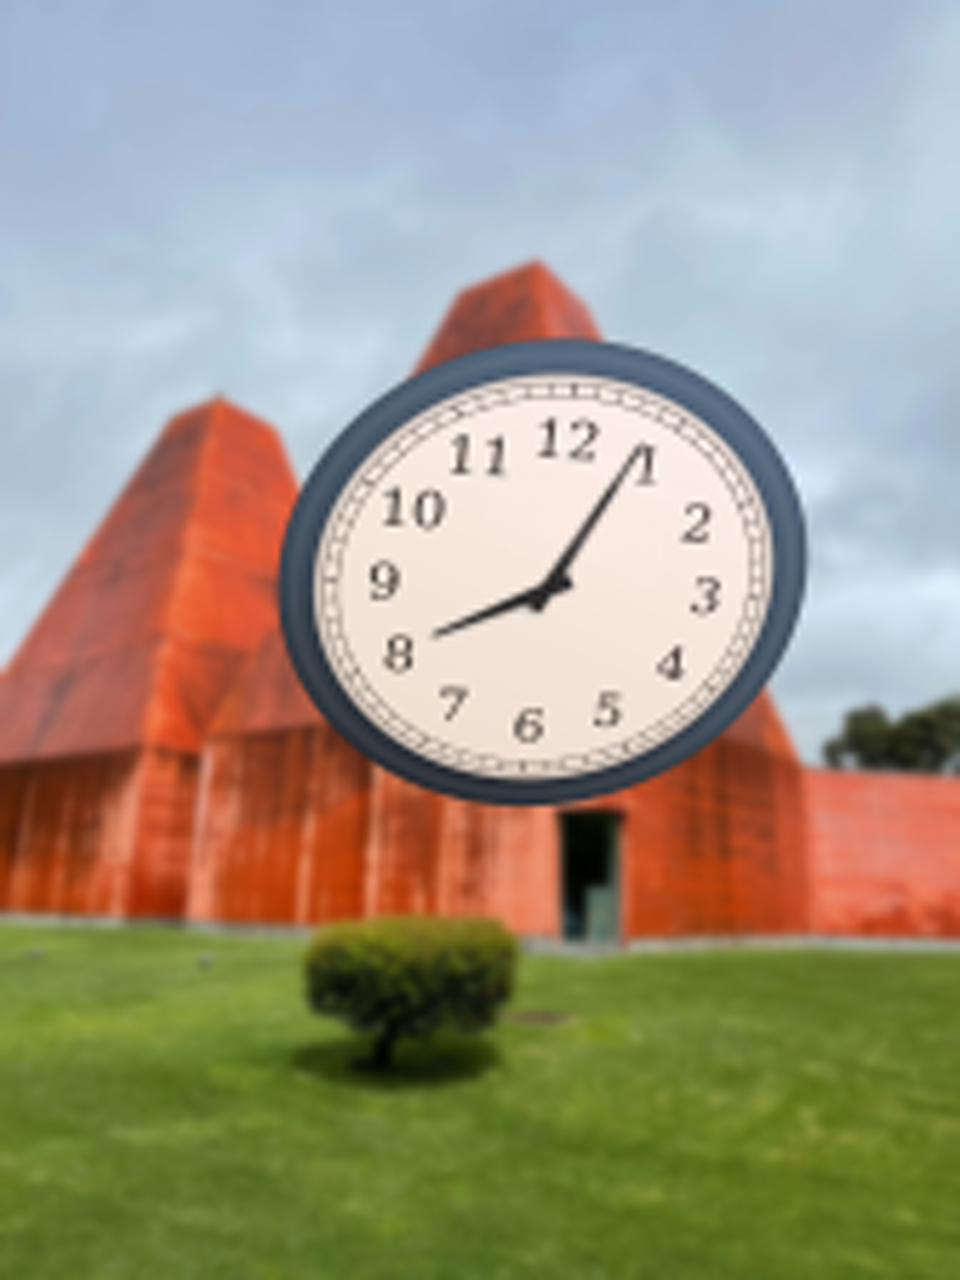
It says 8:04
